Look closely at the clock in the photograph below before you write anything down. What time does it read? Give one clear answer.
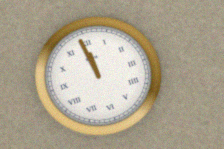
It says 11:59
